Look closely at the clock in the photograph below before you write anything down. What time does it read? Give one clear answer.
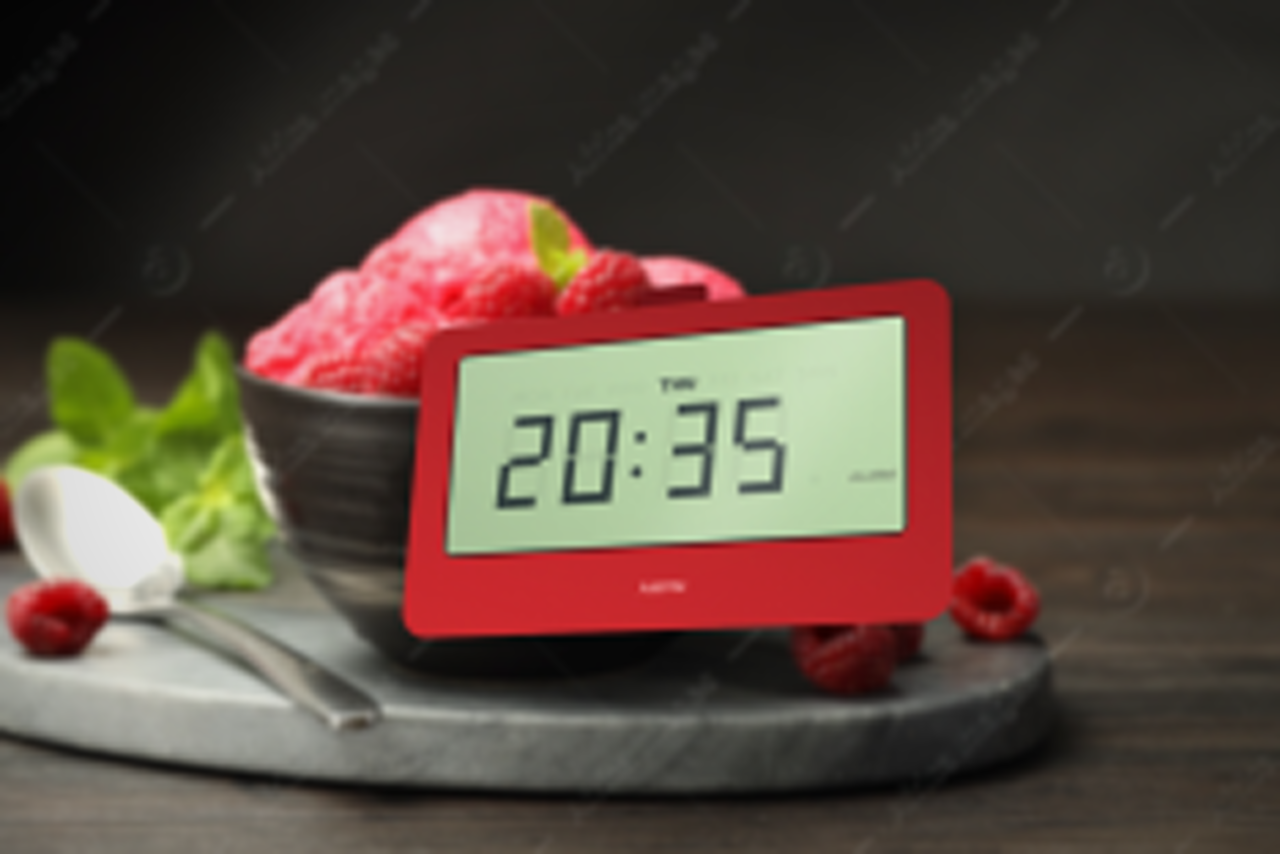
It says 20:35
